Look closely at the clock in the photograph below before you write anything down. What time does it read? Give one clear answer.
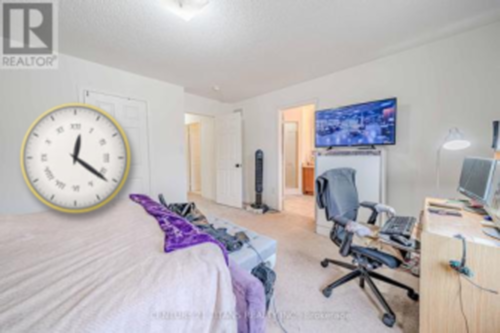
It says 12:21
